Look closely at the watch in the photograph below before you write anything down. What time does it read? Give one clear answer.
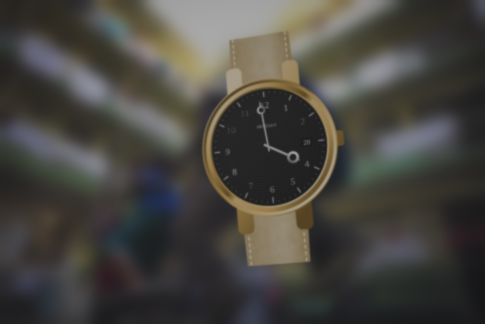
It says 3:59
